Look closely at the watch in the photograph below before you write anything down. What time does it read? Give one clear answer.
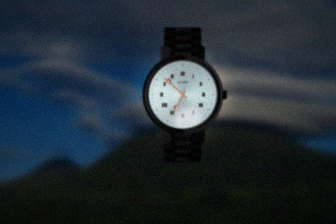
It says 6:52
